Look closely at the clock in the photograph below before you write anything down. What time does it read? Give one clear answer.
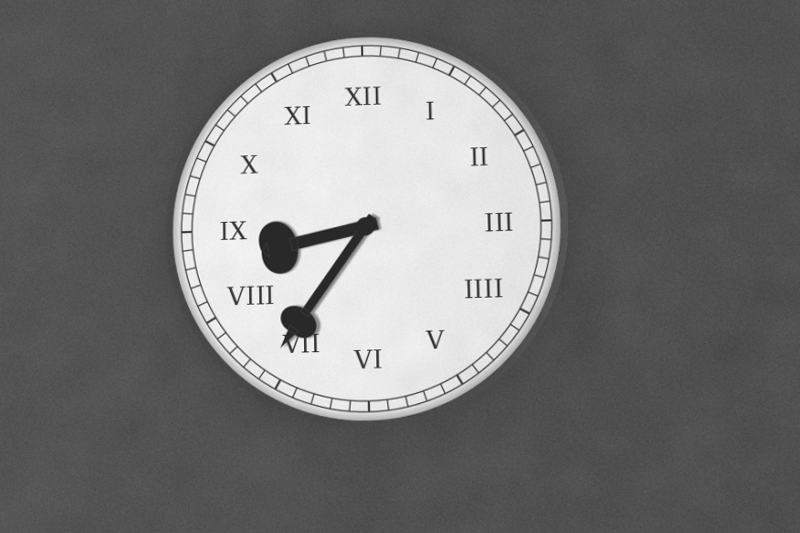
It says 8:36
